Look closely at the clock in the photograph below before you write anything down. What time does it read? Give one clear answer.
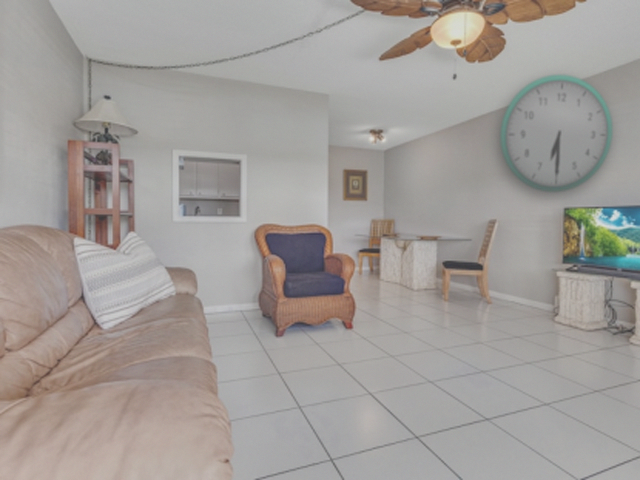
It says 6:30
